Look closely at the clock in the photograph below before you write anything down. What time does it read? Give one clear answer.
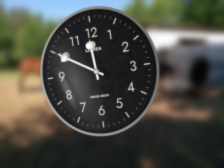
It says 11:50
